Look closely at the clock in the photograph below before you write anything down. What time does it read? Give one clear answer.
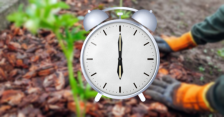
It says 6:00
